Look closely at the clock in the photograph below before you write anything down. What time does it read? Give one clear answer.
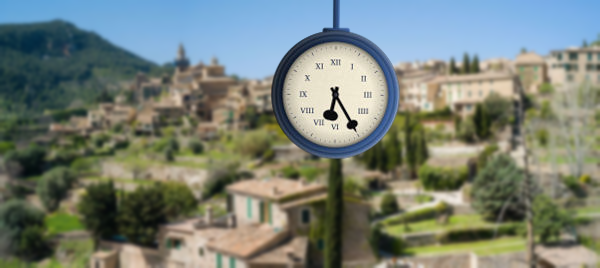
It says 6:25
